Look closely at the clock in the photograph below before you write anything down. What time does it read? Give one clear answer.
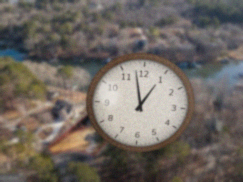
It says 12:58
